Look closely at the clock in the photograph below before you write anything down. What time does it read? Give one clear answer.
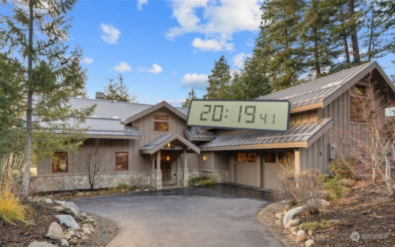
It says 20:19:41
